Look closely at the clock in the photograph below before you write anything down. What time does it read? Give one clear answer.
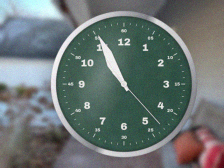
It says 10:55:23
